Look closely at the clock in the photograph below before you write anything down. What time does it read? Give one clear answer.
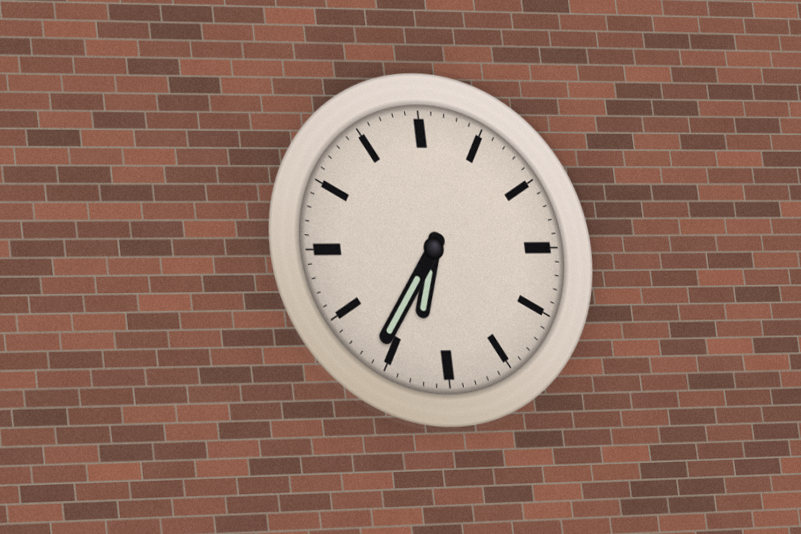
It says 6:36
